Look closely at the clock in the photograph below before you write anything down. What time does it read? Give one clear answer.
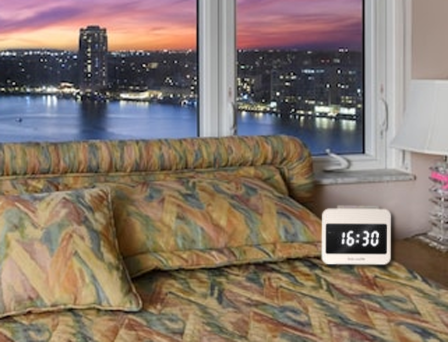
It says 16:30
